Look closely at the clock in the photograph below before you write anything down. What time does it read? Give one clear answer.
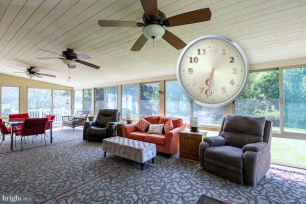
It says 6:32
